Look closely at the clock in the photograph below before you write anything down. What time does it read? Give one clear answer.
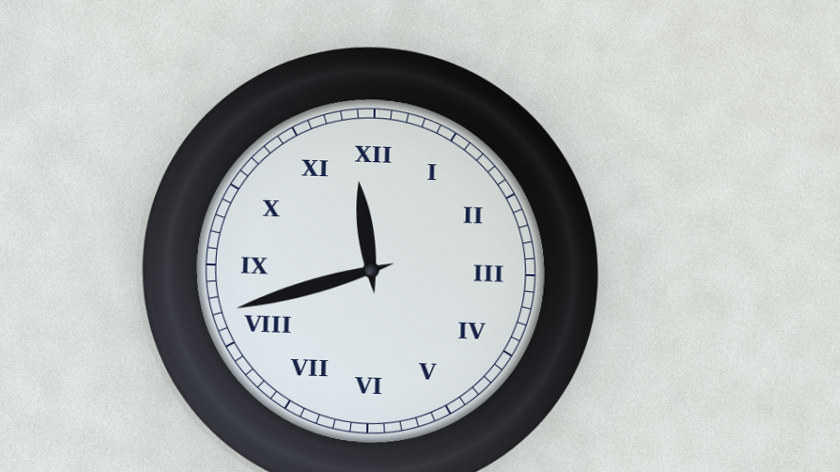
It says 11:42
